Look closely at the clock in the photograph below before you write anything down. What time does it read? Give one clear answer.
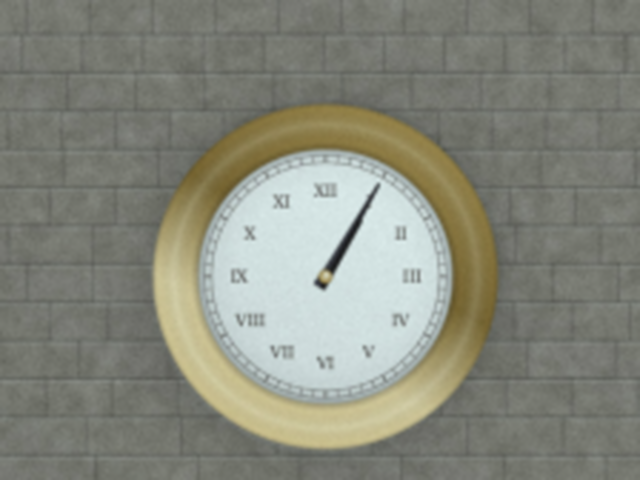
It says 1:05
